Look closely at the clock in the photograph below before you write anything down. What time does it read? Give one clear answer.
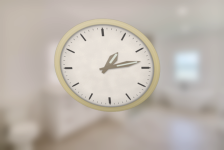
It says 1:13
